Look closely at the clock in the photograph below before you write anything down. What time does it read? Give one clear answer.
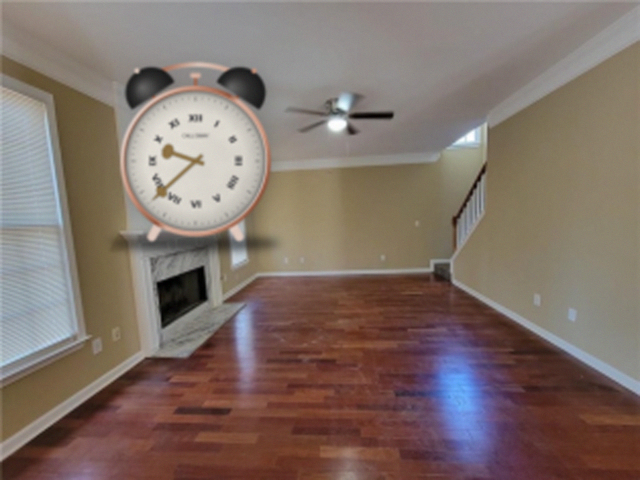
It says 9:38
